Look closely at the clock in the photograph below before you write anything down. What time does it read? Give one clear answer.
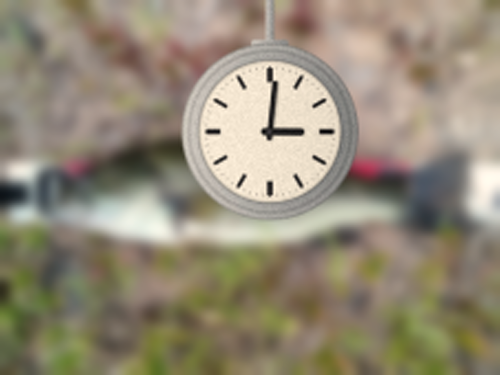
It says 3:01
